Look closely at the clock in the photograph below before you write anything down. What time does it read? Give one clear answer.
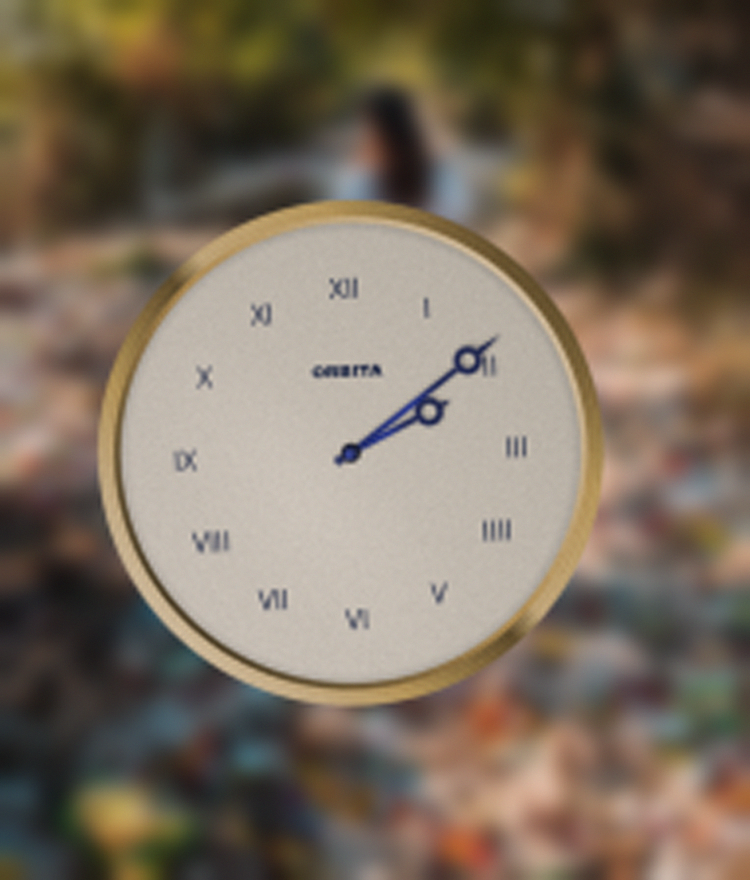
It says 2:09
